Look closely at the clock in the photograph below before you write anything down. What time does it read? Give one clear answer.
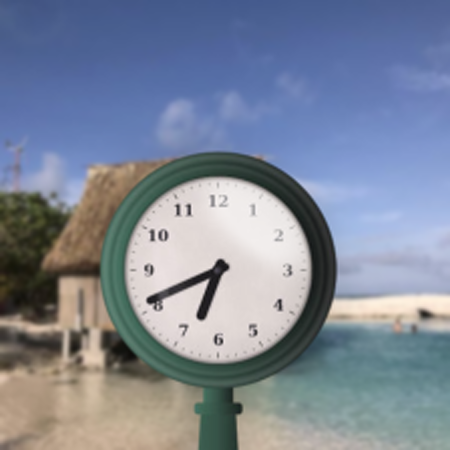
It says 6:41
